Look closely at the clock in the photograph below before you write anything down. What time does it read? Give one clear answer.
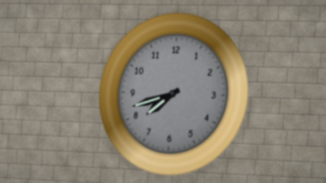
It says 7:42
